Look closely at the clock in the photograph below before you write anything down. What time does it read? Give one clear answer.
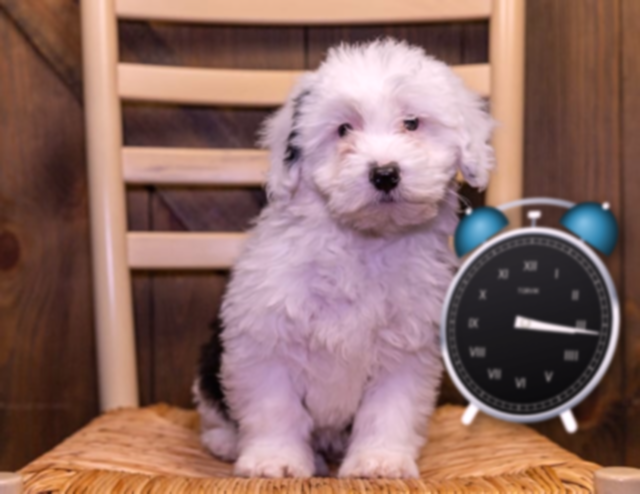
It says 3:16
